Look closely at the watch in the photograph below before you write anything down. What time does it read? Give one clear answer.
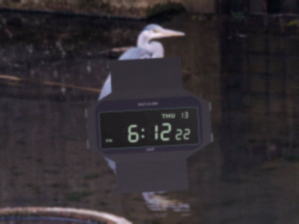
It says 6:12:22
